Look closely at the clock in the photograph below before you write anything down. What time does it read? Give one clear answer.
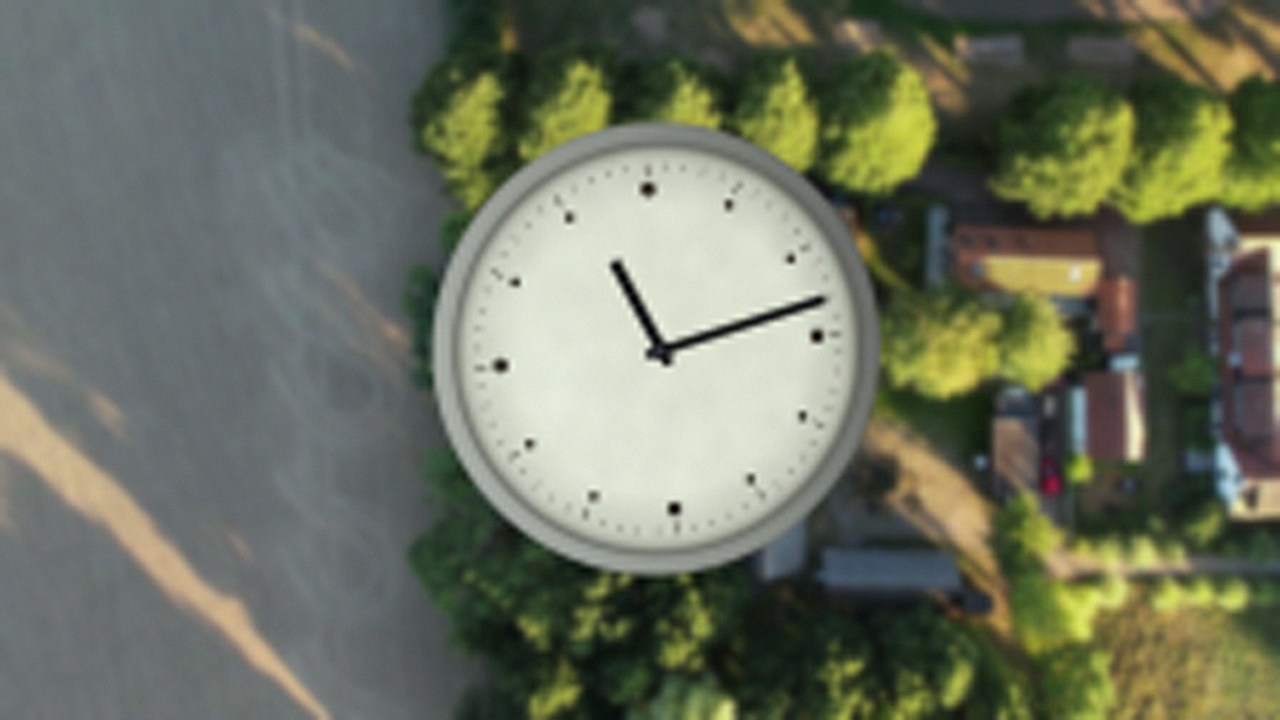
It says 11:13
